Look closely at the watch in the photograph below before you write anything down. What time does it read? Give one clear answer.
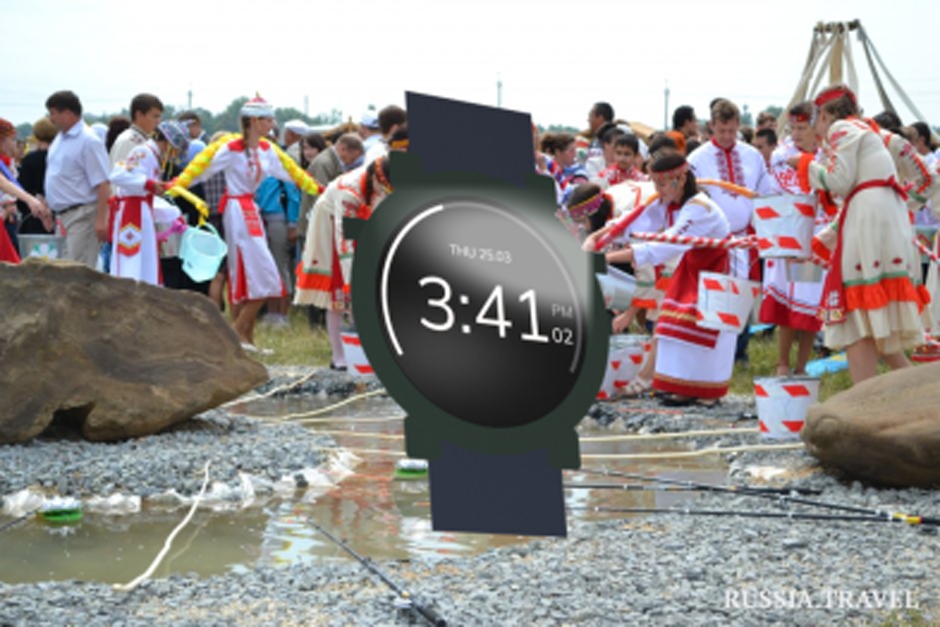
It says 3:41:02
